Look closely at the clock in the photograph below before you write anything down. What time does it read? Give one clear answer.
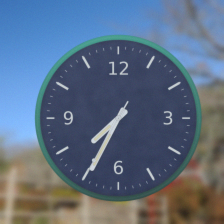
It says 7:34:35
